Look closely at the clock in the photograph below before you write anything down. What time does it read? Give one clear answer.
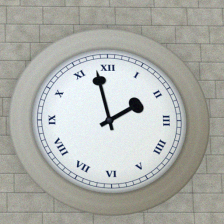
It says 1:58
